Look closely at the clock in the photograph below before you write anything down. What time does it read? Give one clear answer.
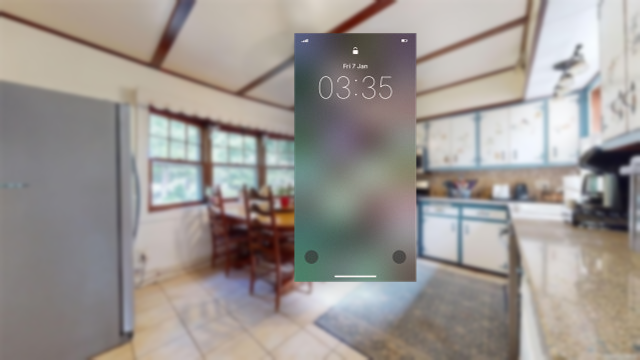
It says 3:35
